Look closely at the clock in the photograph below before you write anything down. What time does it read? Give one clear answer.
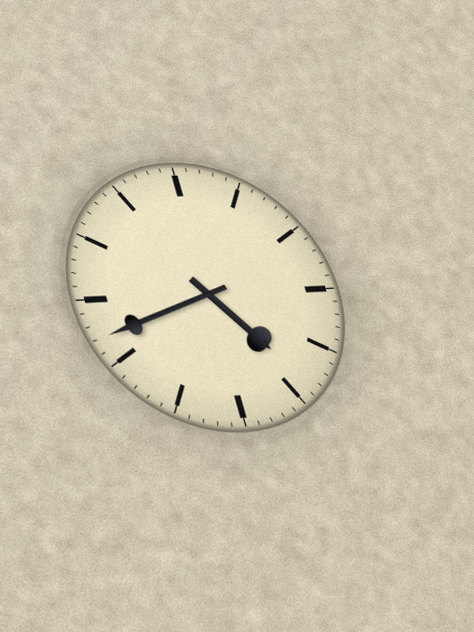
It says 4:42
